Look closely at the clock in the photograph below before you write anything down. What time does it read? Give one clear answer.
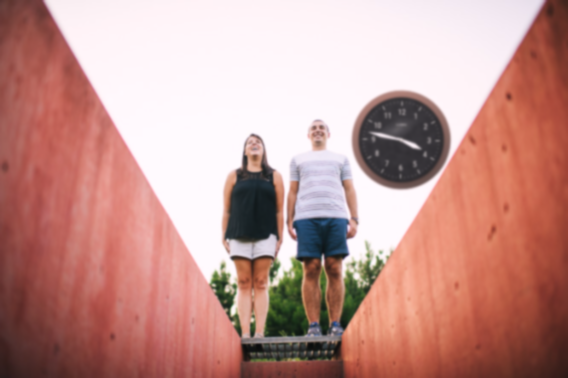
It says 3:47
